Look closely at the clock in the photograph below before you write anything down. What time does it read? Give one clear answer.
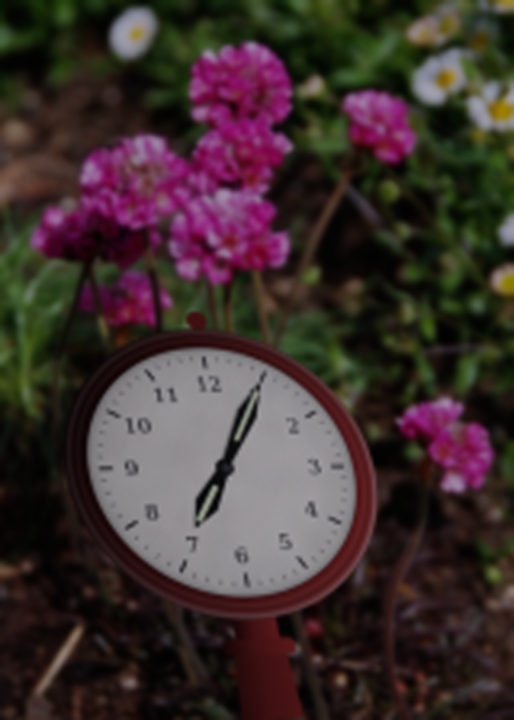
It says 7:05
